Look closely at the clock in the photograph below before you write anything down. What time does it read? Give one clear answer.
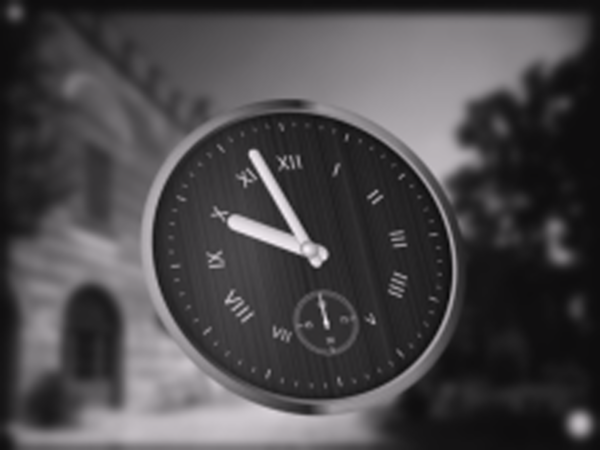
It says 9:57
